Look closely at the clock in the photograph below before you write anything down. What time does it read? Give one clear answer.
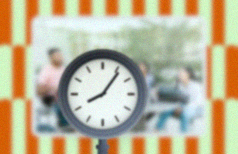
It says 8:06
